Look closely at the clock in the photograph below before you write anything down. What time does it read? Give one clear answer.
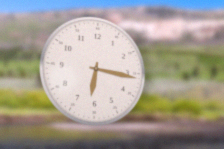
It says 6:16
